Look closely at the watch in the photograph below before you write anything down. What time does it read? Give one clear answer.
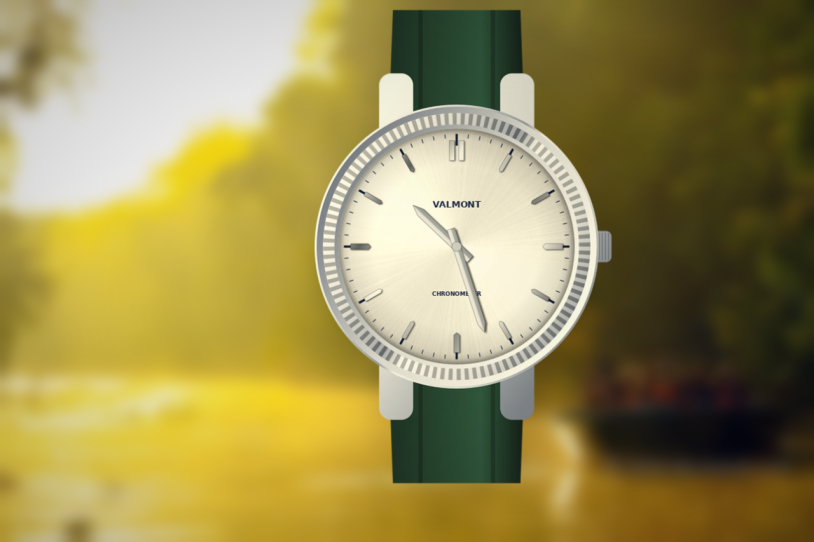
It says 10:27
